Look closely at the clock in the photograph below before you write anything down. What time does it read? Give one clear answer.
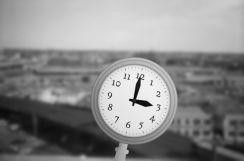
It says 3:00
